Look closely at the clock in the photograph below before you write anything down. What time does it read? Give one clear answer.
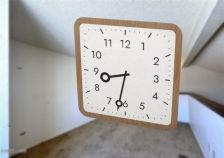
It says 8:32
